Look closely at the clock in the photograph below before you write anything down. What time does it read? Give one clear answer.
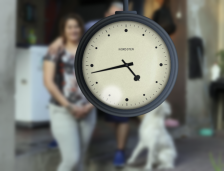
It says 4:43
